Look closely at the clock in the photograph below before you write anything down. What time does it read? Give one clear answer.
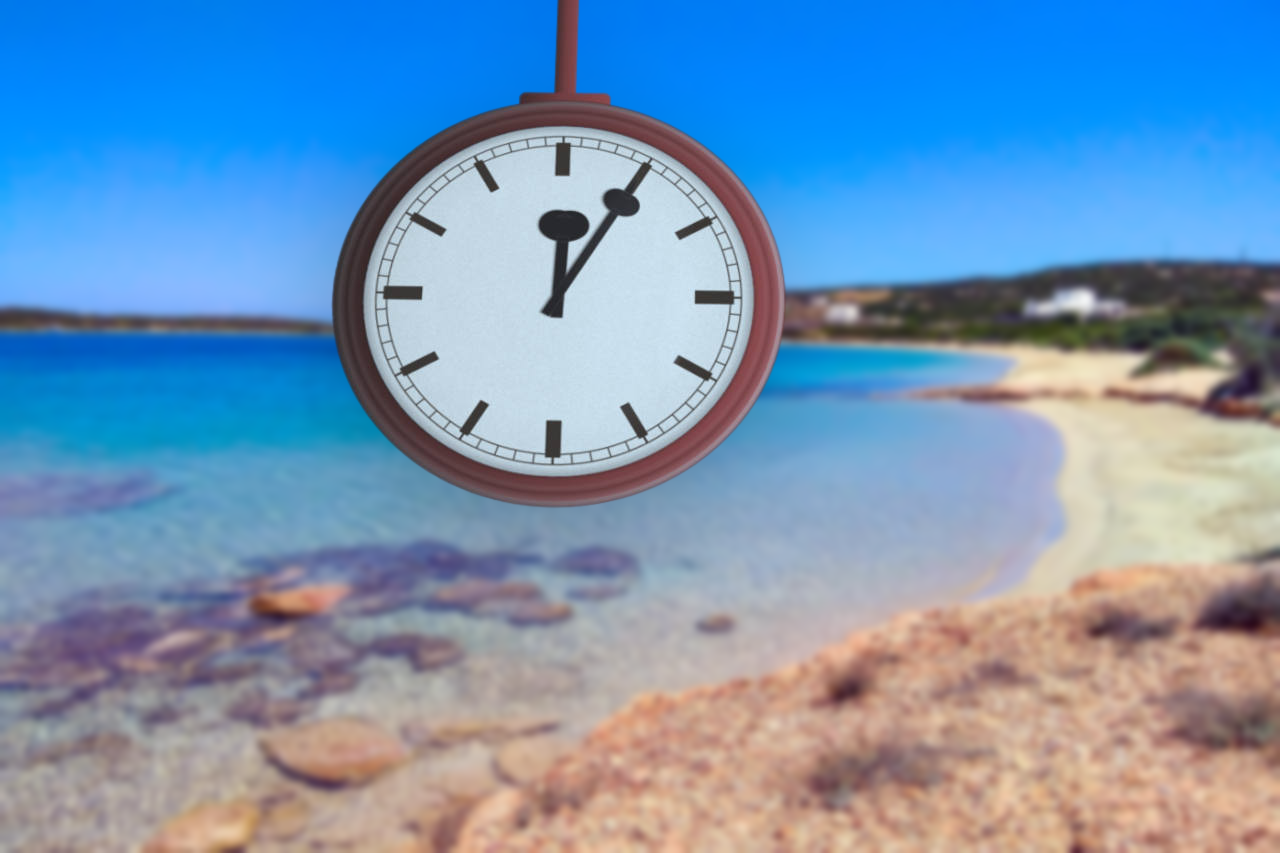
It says 12:05
